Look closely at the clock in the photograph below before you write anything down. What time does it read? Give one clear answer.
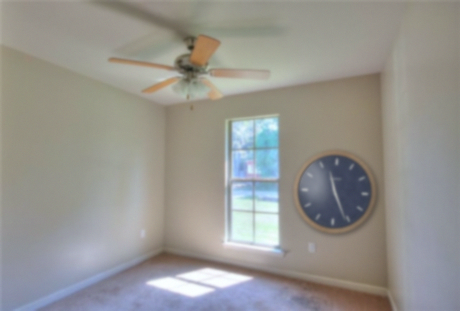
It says 11:26
